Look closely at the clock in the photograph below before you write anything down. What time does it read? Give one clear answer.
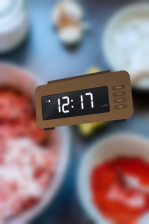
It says 12:17
